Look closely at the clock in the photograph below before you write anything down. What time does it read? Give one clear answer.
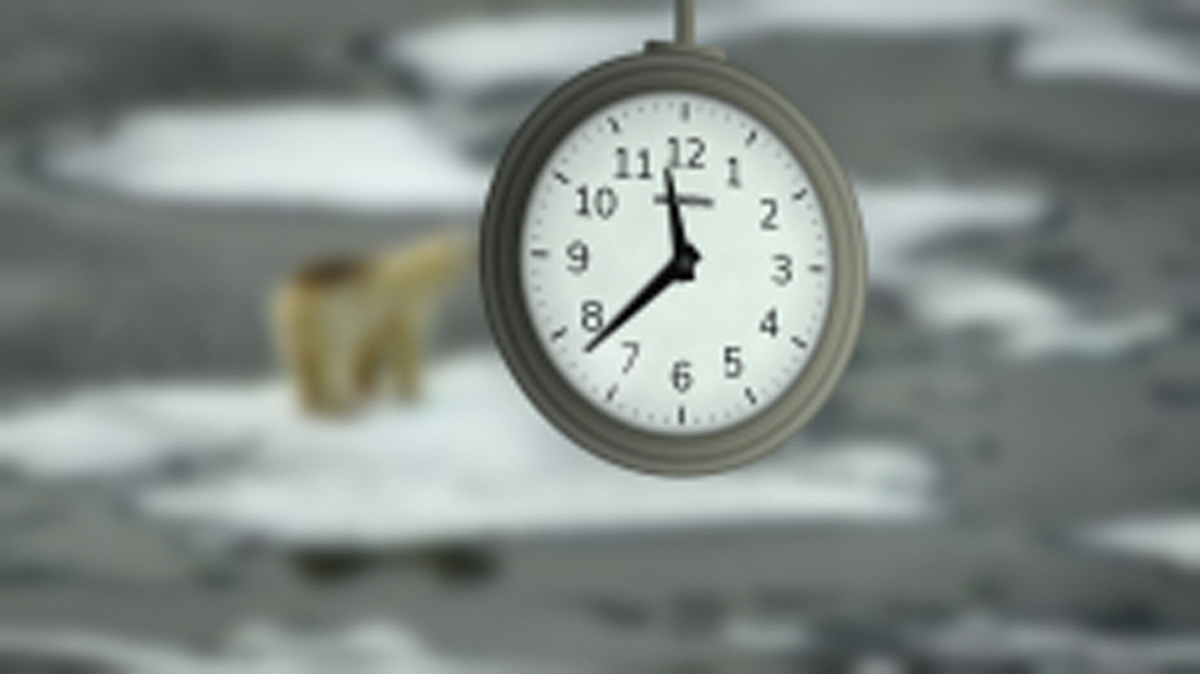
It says 11:38
